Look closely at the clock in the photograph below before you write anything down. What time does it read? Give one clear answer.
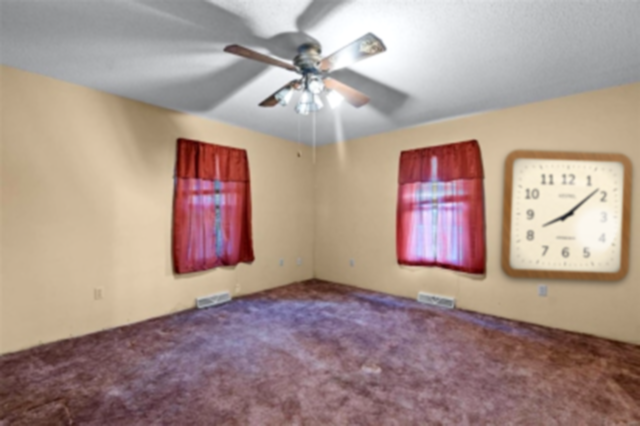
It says 8:08
